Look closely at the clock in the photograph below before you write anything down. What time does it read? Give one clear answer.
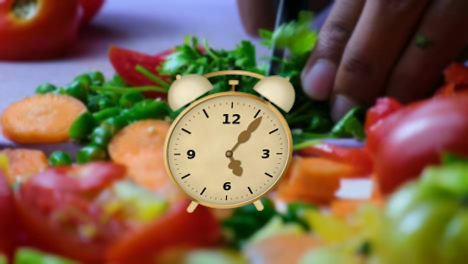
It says 5:06
